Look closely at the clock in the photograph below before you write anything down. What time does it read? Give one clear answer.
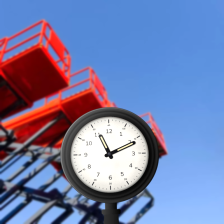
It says 11:11
